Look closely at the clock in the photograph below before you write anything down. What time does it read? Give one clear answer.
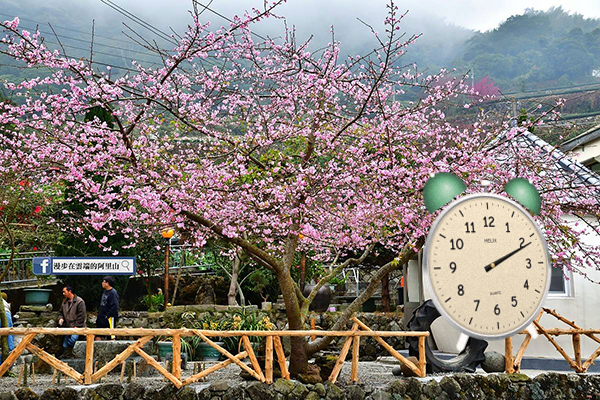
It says 2:11
